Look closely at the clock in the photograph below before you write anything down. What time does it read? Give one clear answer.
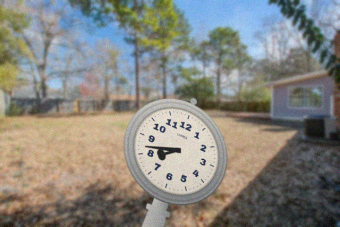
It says 7:42
